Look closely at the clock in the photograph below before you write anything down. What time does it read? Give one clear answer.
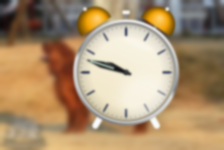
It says 9:48
